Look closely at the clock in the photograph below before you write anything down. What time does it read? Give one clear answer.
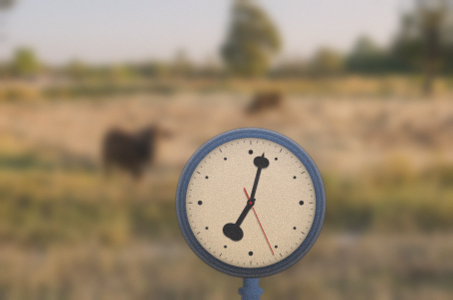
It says 7:02:26
